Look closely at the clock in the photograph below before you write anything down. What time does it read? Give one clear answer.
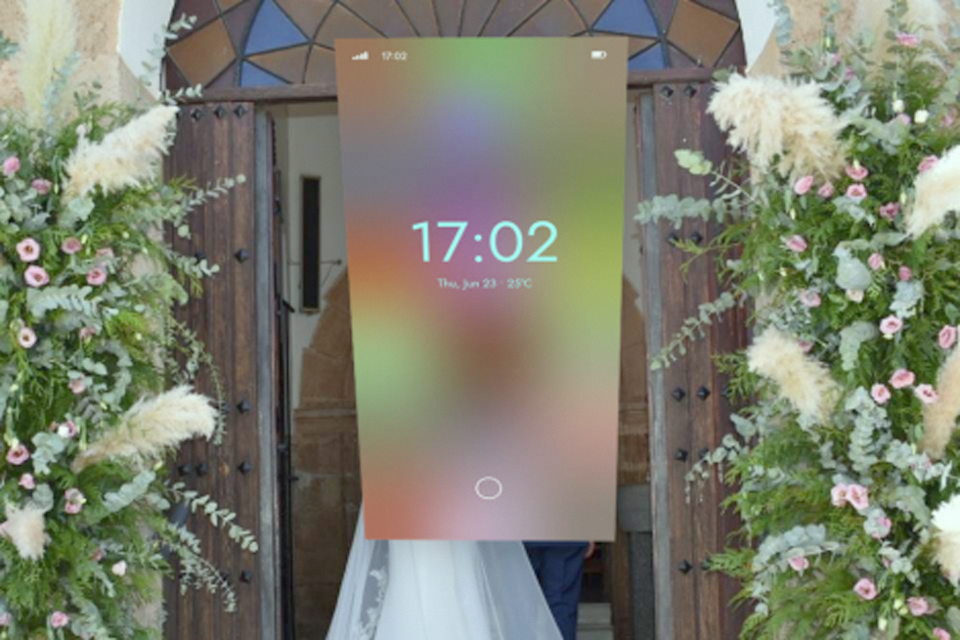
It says 17:02
